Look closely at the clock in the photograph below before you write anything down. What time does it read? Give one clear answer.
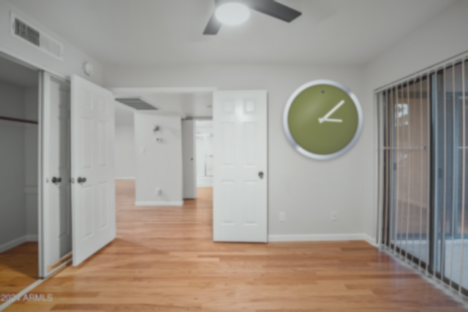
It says 3:08
